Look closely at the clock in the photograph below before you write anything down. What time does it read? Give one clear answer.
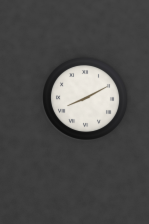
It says 8:10
